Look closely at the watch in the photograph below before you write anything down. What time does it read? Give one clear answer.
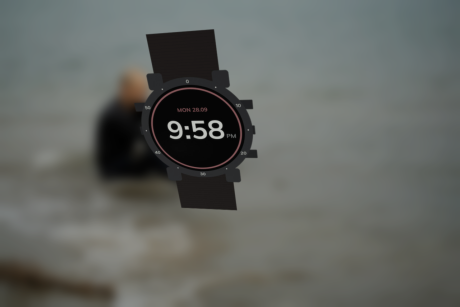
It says 9:58
